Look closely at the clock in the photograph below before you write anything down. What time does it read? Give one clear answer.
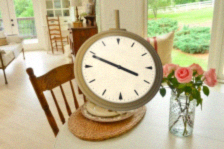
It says 3:49
